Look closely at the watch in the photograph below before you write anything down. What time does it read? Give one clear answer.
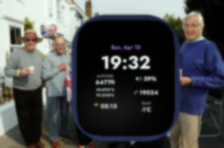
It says 19:32
